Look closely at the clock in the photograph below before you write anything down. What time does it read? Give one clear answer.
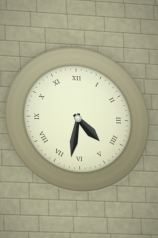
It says 4:32
